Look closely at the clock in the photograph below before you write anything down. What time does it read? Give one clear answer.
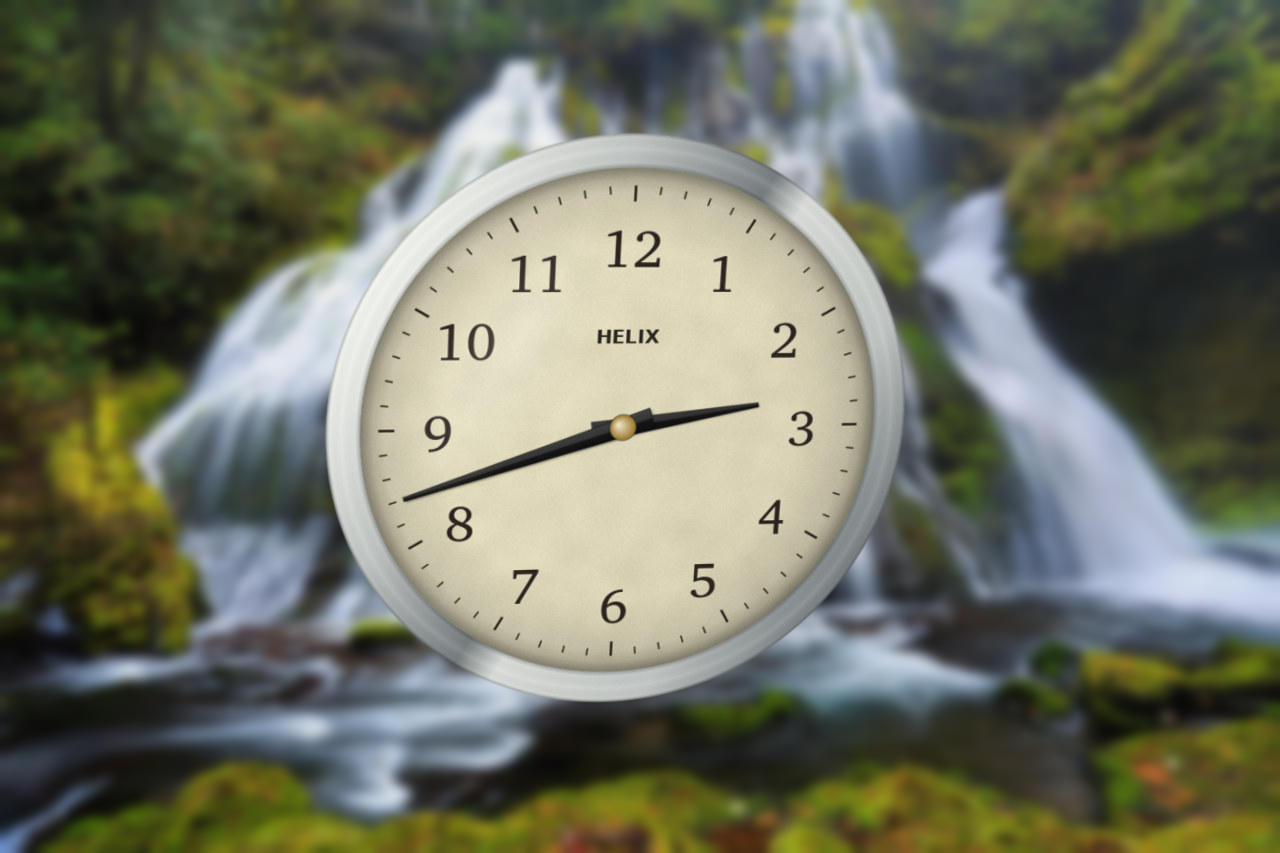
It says 2:42
